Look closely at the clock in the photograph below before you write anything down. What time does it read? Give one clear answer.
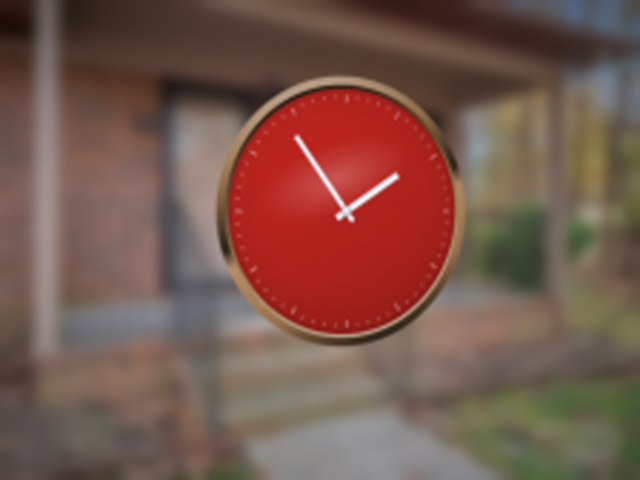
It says 1:54
